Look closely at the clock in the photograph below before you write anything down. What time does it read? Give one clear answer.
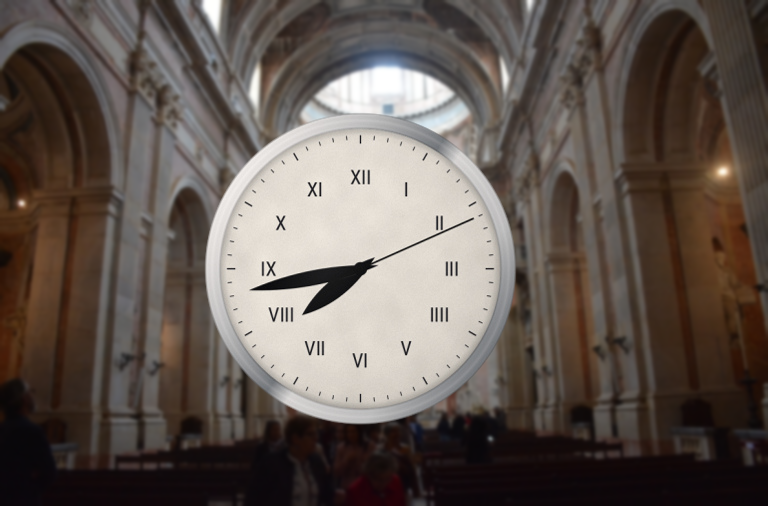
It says 7:43:11
